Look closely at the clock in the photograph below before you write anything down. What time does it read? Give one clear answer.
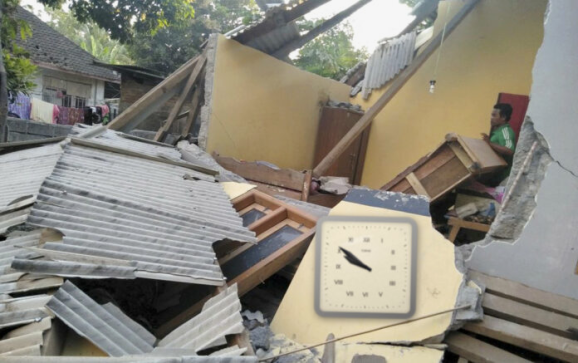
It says 9:51
